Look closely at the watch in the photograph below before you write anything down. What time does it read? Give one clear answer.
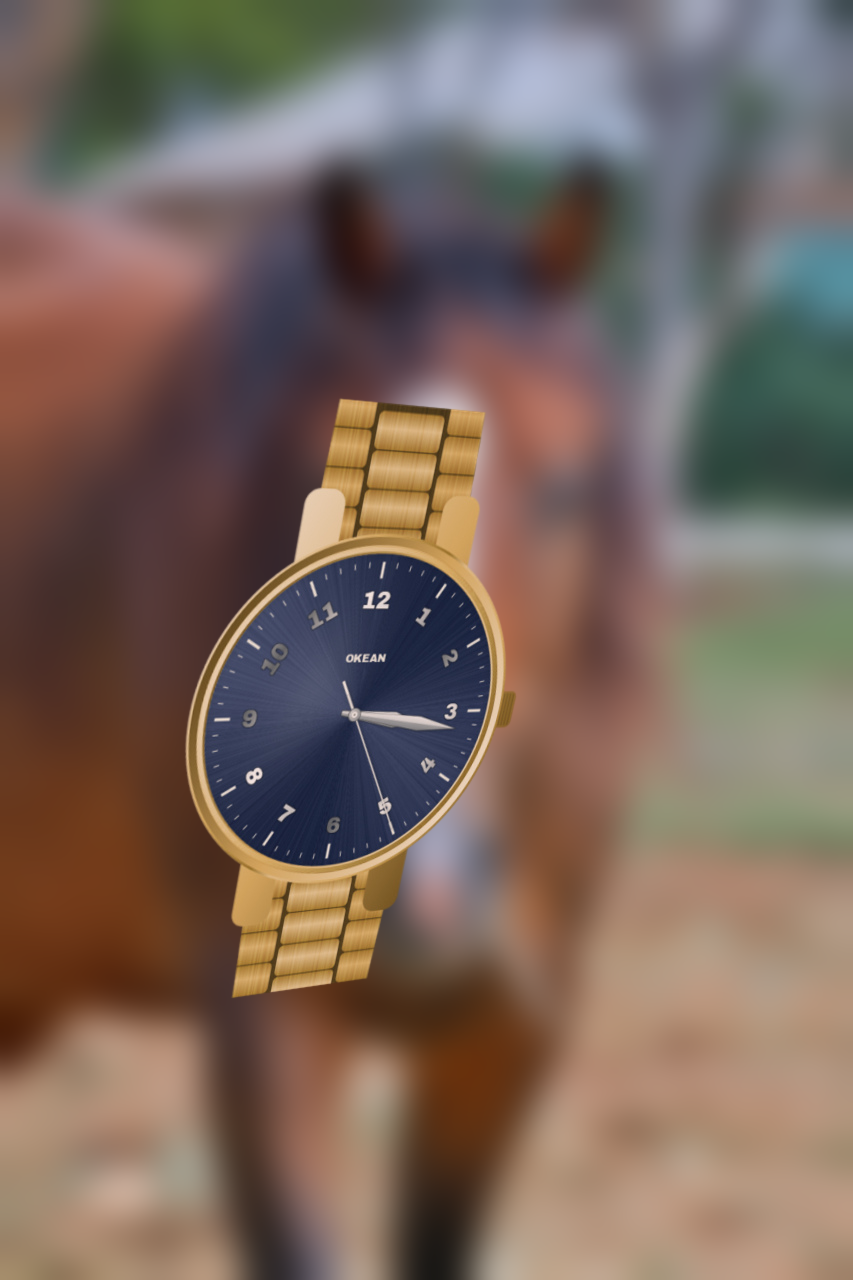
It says 3:16:25
